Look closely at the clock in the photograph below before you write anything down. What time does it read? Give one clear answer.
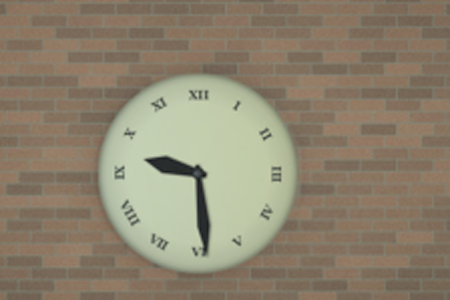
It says 9:29
